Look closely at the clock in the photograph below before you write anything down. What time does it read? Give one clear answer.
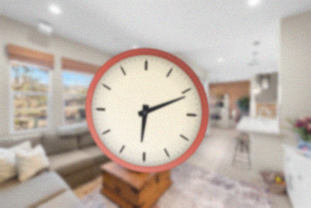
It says 6:11
